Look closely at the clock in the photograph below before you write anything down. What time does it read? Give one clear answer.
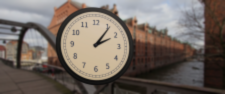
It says 2:06
